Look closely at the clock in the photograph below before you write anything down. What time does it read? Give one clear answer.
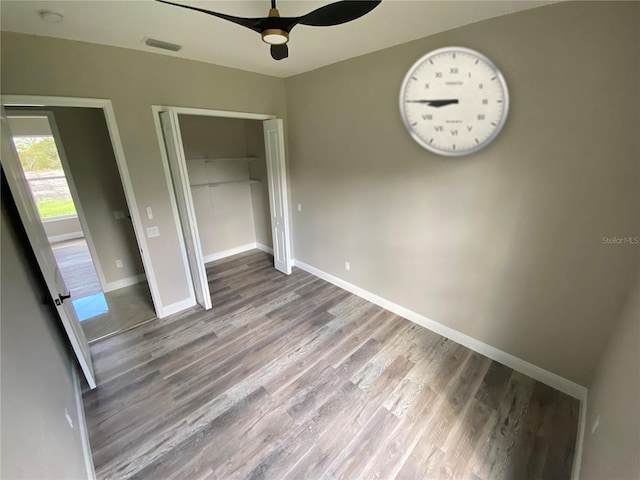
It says 8:45
